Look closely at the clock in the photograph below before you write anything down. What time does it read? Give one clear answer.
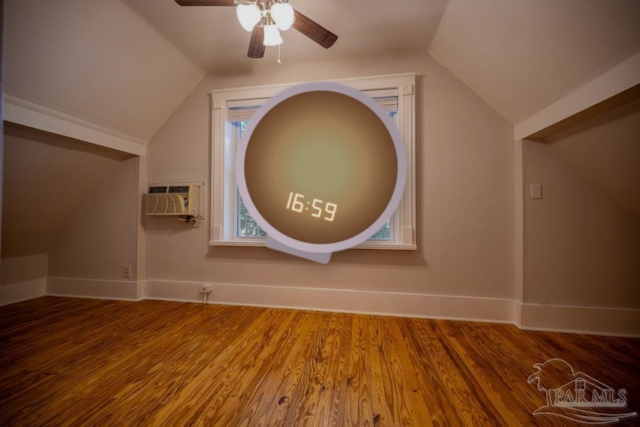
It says 16:59
